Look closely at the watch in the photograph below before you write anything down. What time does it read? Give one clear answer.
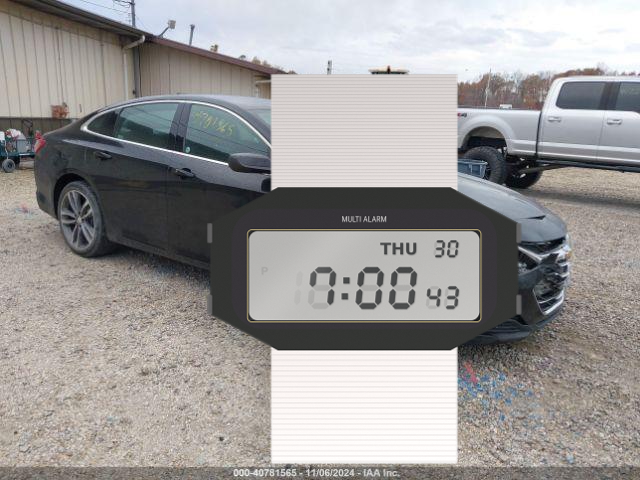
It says 7:00:43
